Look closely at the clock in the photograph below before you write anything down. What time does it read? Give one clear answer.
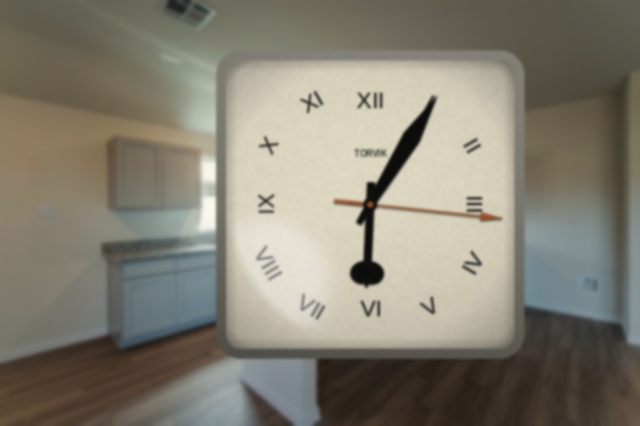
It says 6:05:16
